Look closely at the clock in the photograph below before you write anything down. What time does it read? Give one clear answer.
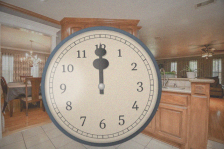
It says 12:00
